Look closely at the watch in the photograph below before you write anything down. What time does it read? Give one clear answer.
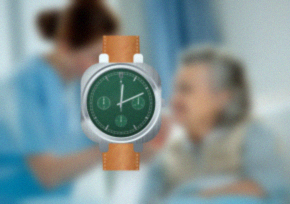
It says 12:11
